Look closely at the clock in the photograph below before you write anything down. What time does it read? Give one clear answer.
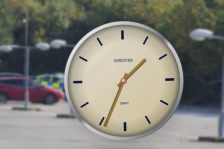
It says 1:34
